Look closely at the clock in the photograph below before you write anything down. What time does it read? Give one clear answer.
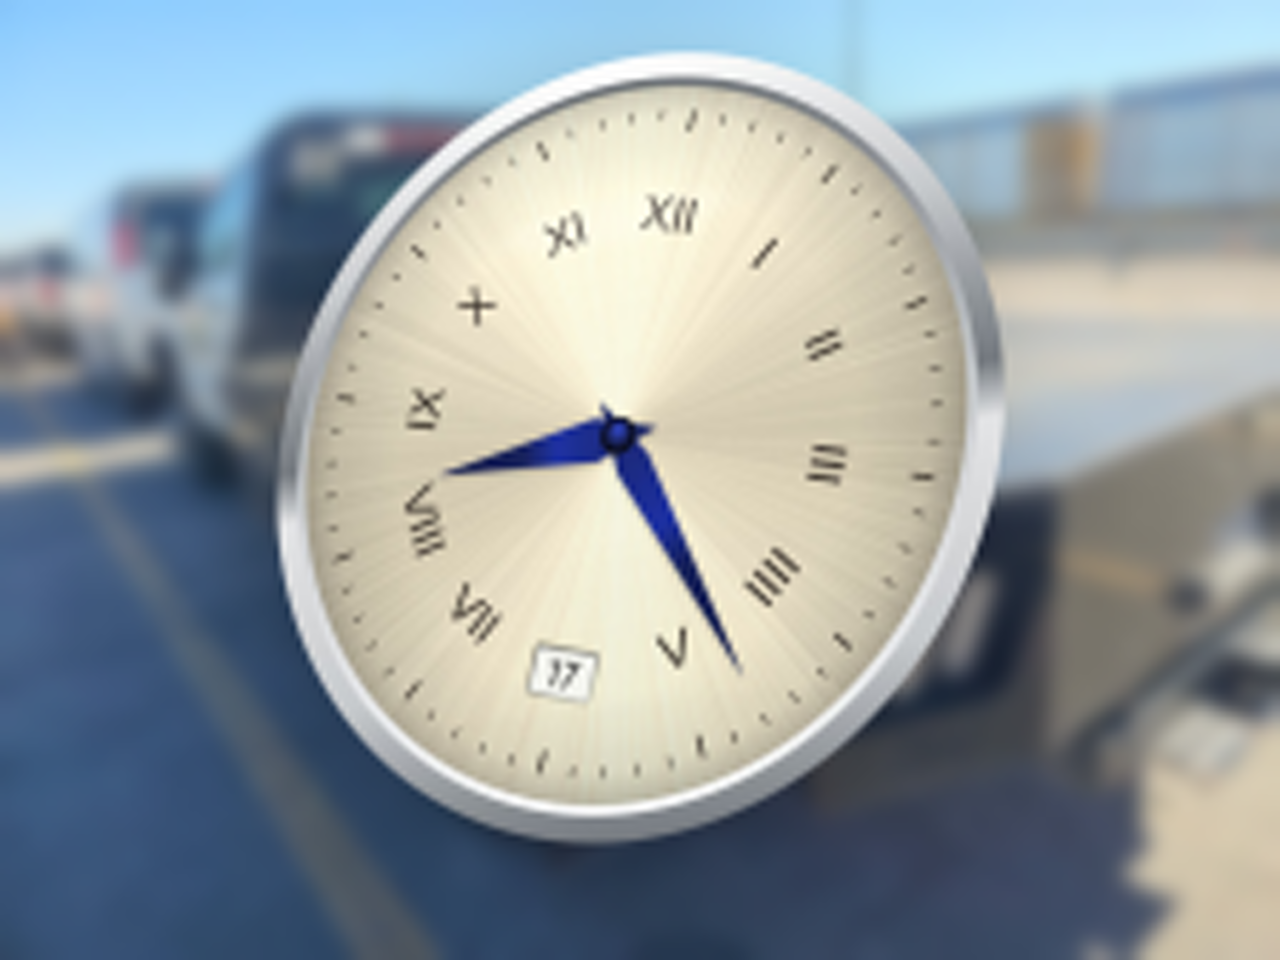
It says 8:23
